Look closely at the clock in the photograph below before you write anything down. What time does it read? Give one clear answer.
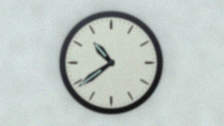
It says 10:39
